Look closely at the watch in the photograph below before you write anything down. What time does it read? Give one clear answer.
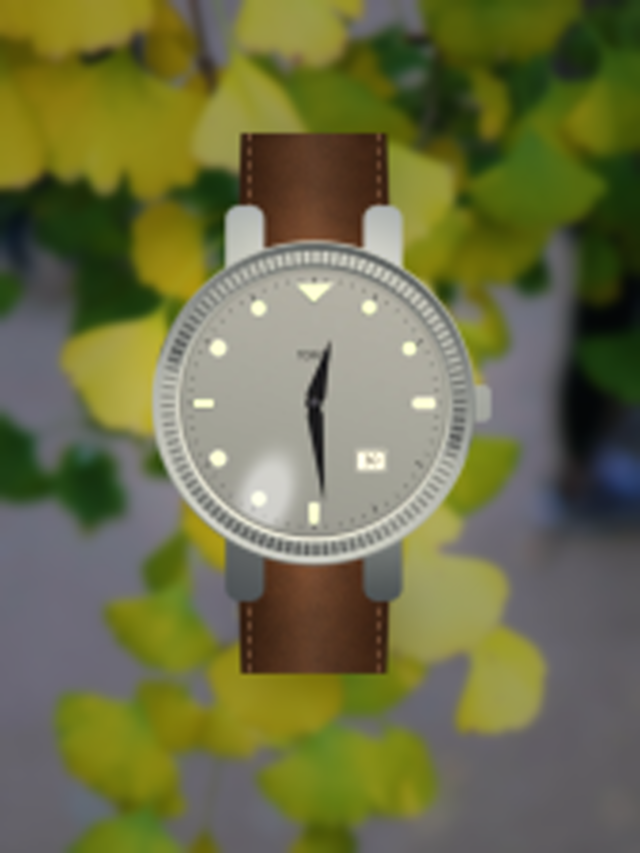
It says 12:29
